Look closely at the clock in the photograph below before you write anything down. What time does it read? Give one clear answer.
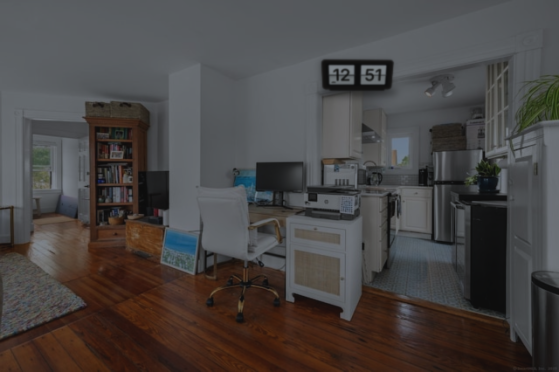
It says 12:51
